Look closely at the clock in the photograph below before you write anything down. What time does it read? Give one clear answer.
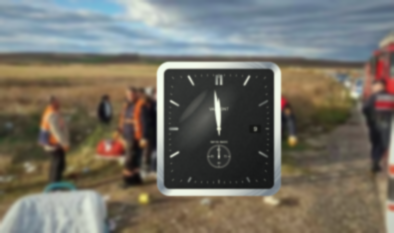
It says 11:59
